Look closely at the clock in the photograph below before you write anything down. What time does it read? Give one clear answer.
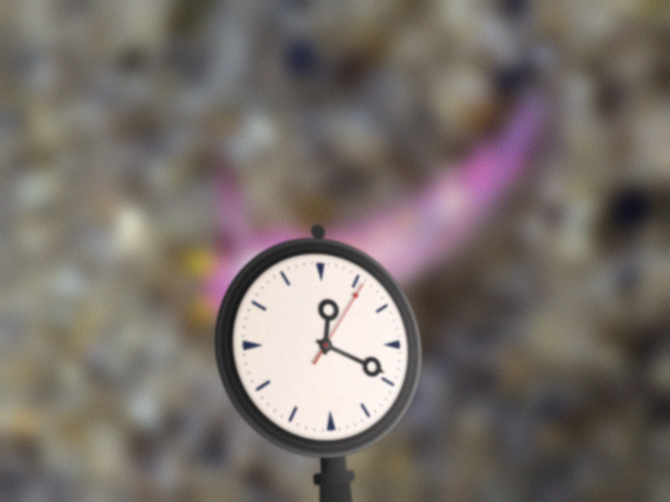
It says 12:19:06
